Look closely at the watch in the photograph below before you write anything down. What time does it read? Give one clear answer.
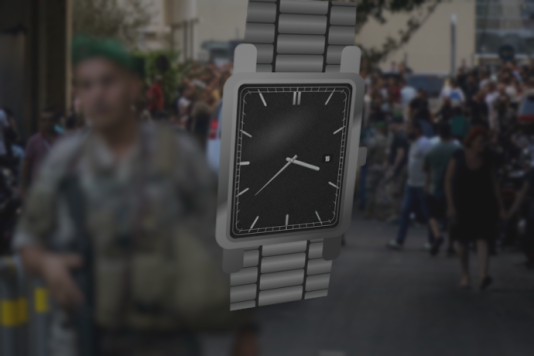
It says 3:38
